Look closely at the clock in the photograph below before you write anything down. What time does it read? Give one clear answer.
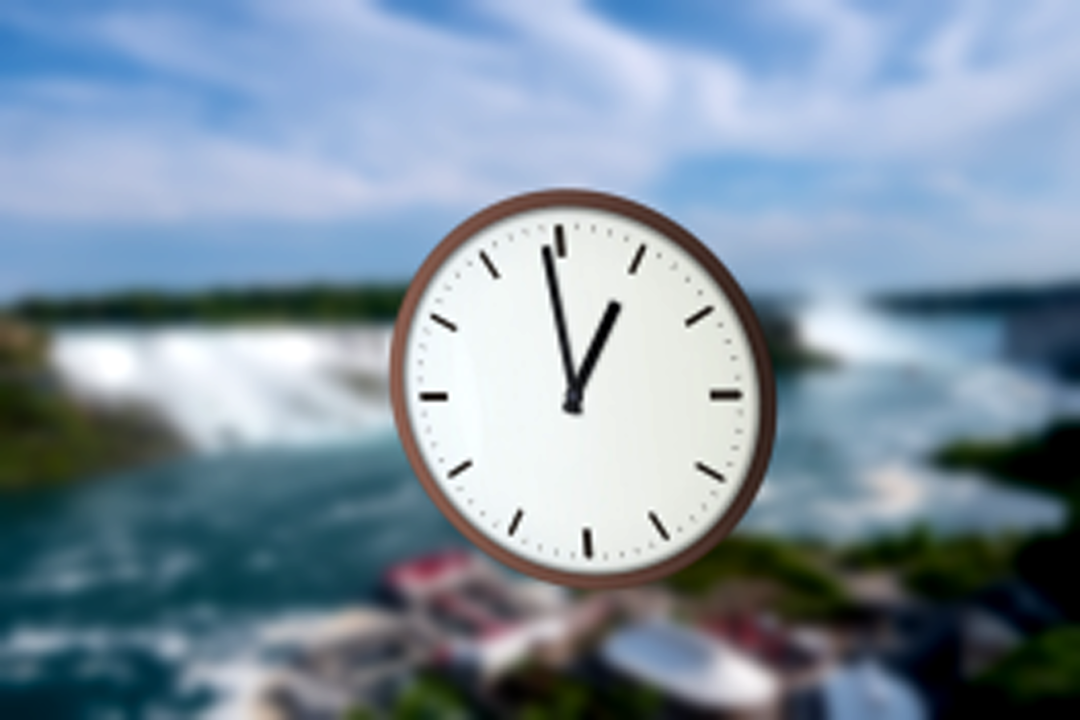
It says 12:59
